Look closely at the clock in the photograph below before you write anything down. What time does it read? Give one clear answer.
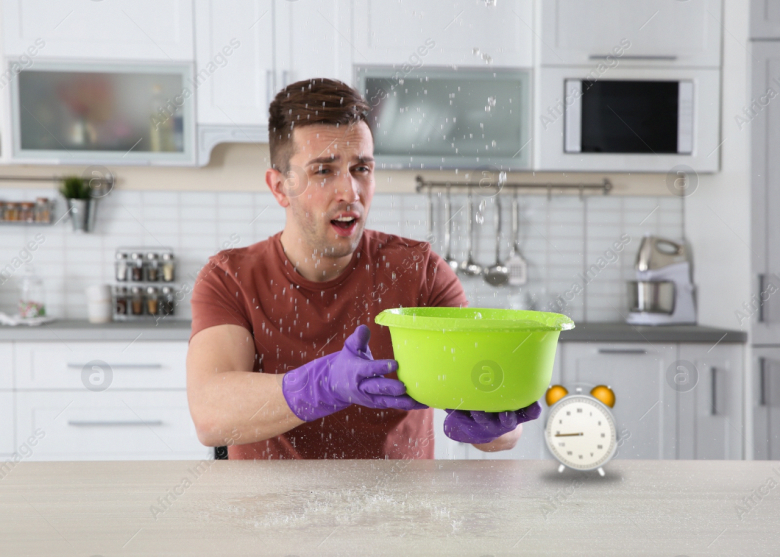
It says 8:44
